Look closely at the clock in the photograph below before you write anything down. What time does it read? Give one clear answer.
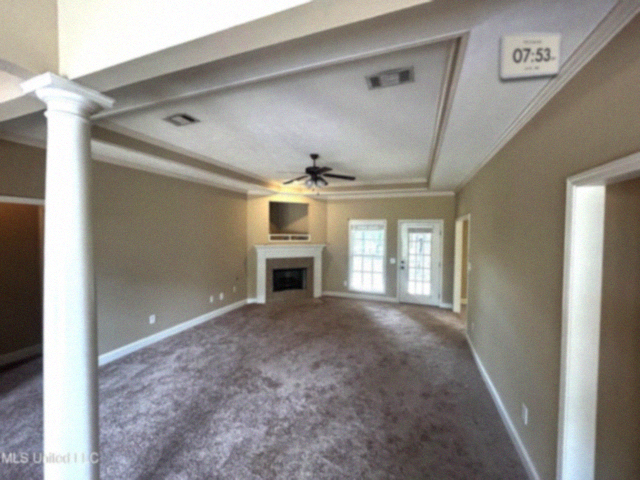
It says 7:53
